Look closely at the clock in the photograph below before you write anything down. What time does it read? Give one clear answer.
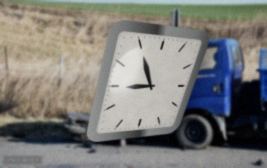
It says 8:55
